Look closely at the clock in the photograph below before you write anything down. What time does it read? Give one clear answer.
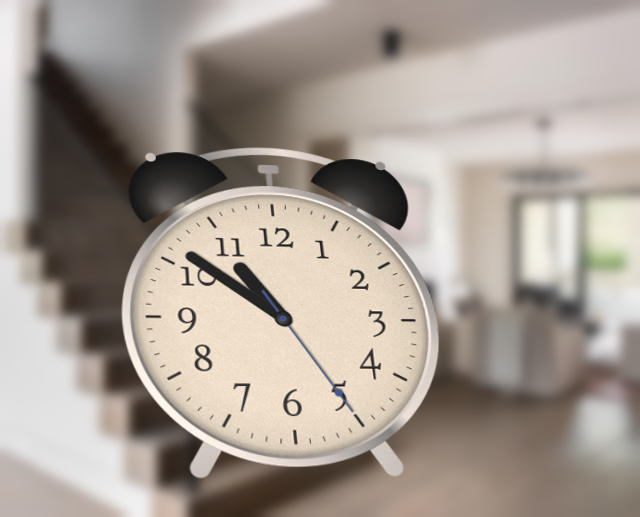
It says 10:51:25
